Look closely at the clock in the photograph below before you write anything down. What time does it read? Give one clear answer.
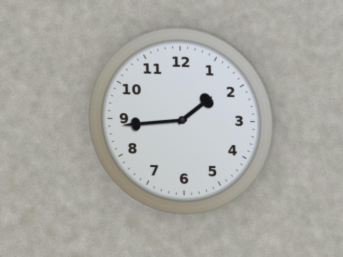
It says 1:44
